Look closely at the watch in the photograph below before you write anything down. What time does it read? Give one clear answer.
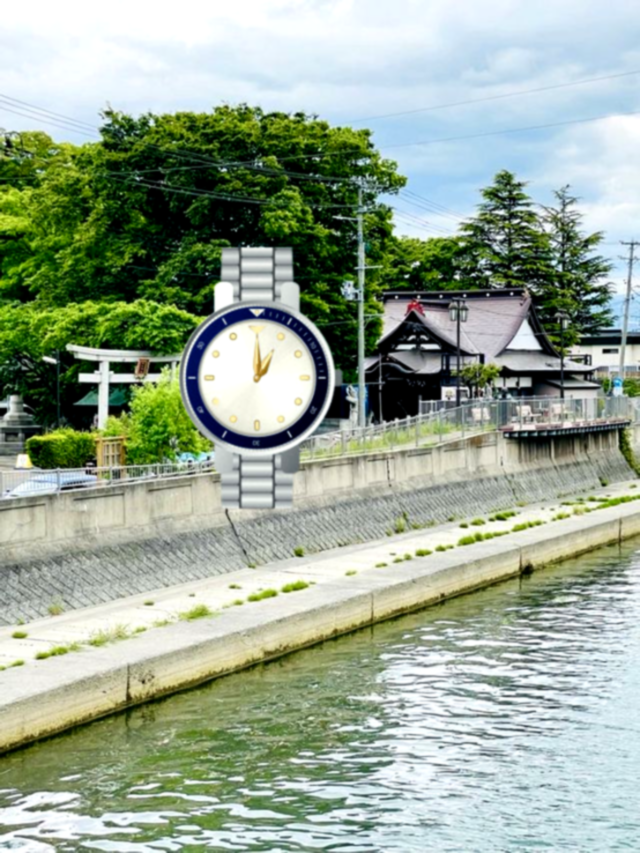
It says 1:00
